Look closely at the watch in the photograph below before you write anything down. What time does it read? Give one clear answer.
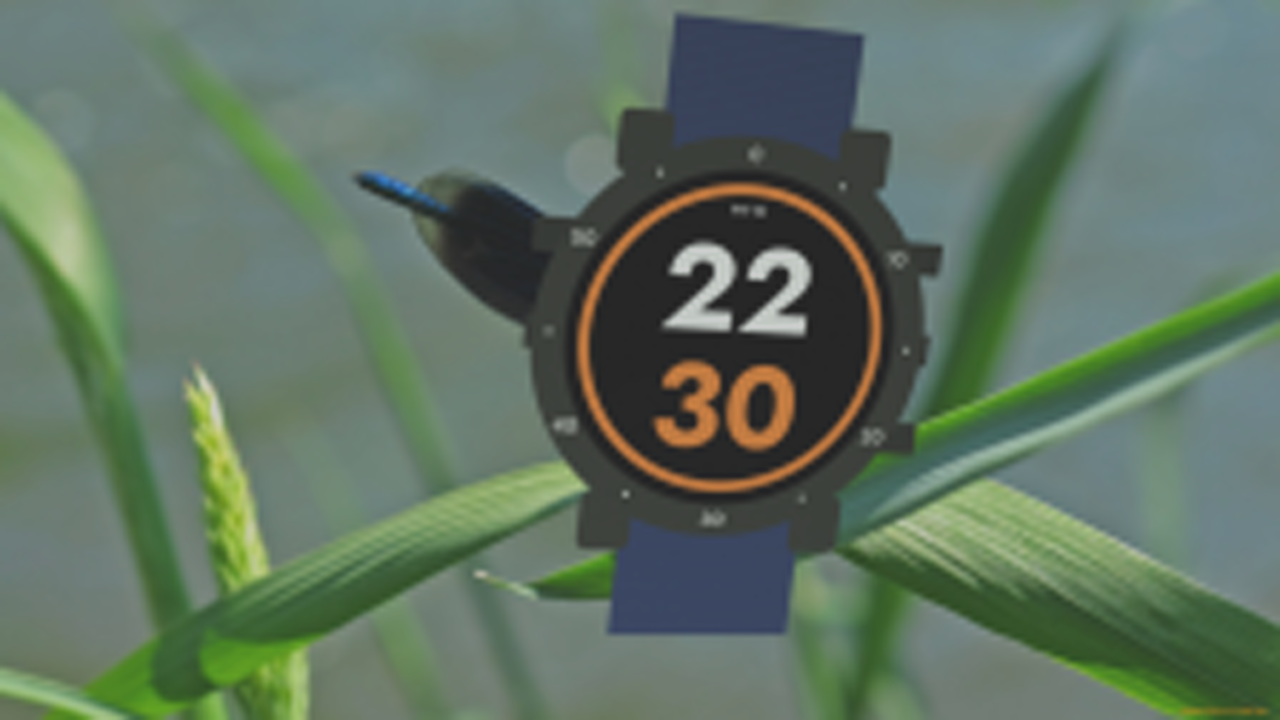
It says 22:30
